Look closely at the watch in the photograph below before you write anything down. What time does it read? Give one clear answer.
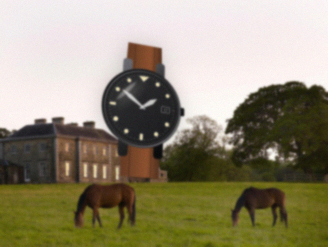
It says 1:51
